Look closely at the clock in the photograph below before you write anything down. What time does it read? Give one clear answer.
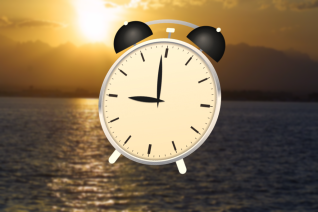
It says 8:59
